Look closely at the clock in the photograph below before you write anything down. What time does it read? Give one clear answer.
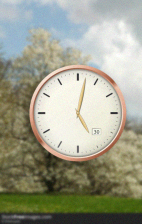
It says 5:02
